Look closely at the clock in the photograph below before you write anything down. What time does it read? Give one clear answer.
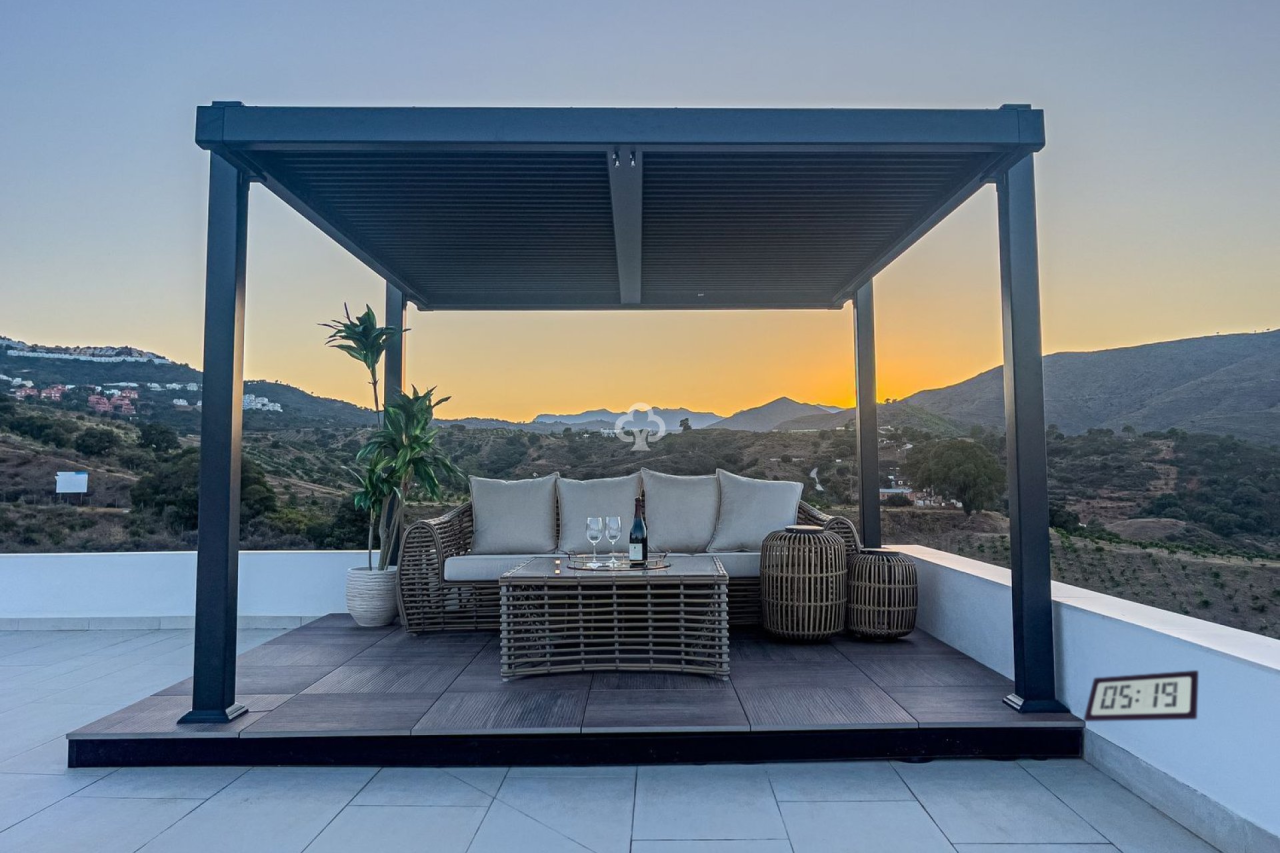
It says 5:19
